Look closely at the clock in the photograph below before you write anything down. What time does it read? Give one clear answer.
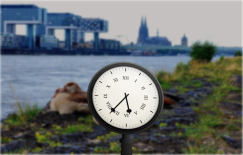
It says 5:37
